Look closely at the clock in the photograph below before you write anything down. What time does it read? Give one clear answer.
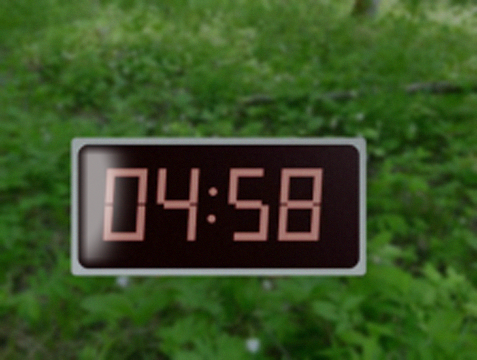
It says 4:58
